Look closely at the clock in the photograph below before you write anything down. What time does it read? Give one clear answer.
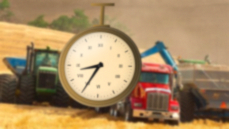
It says 8:35
